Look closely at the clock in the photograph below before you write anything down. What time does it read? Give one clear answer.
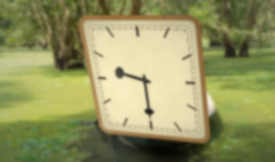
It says 9:30
